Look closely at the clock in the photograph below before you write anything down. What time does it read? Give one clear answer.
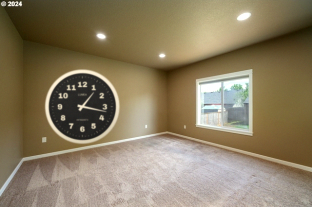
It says 1:17
